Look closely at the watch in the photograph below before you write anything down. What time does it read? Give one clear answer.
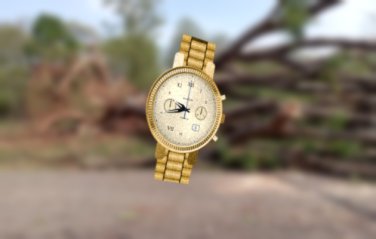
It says 9:42
